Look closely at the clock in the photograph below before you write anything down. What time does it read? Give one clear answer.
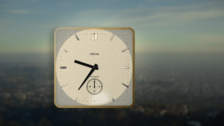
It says 9:36
